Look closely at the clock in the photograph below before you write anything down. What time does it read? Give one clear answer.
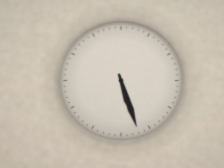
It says 5:27
